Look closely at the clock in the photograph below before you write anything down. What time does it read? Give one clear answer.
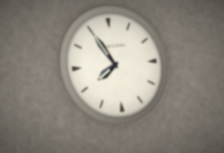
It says 7:55
